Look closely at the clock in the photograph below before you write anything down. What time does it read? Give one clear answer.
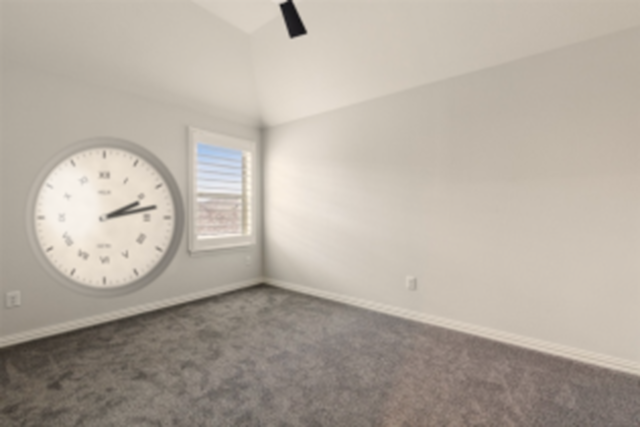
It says 2:13
